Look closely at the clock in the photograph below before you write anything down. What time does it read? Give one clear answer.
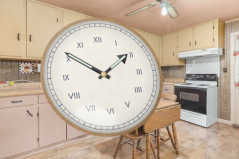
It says 1:51
